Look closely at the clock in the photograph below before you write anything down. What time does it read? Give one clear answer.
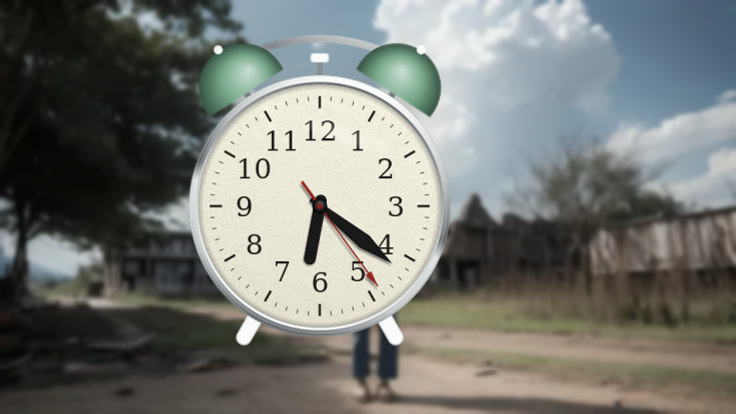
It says 6:21:24
